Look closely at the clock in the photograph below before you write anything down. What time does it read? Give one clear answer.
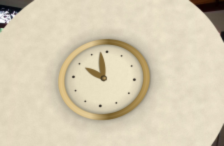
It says 9:58
